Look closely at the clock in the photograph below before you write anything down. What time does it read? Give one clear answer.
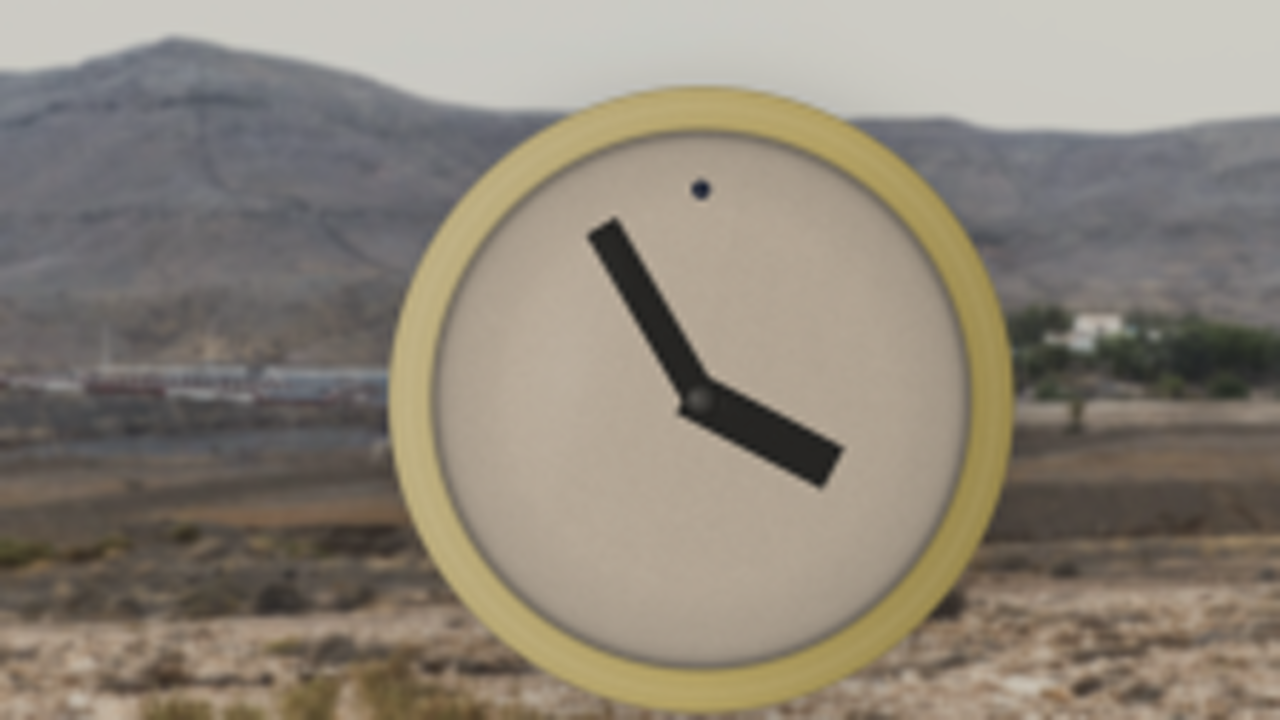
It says 3:55
